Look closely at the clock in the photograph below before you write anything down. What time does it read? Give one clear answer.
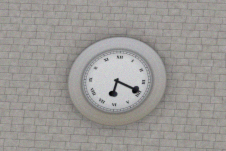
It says 6:19
